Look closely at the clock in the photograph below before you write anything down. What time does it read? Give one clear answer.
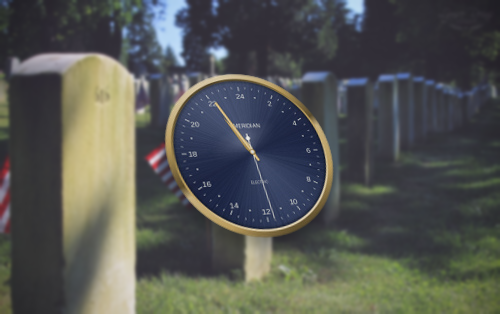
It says 21:55:29
